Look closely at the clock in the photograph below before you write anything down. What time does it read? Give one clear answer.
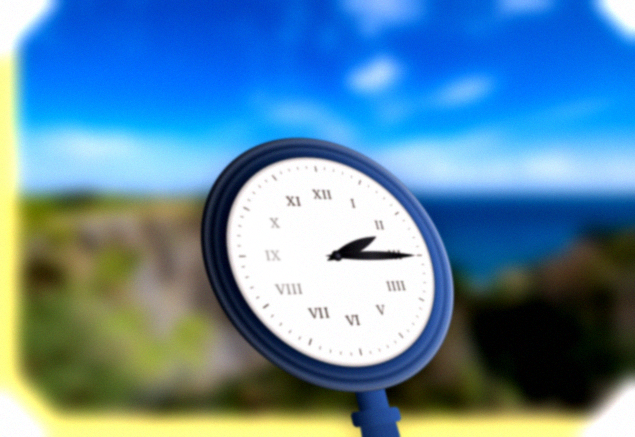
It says 2:15
